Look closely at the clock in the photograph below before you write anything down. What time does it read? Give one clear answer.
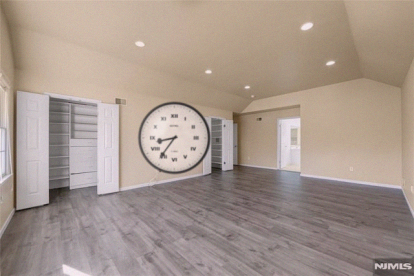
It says 8:36
